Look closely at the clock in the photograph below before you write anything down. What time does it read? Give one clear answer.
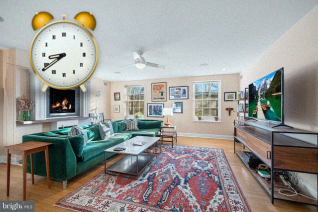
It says 8:39
